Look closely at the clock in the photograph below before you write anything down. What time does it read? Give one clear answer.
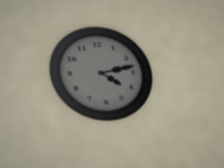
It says 4:13
